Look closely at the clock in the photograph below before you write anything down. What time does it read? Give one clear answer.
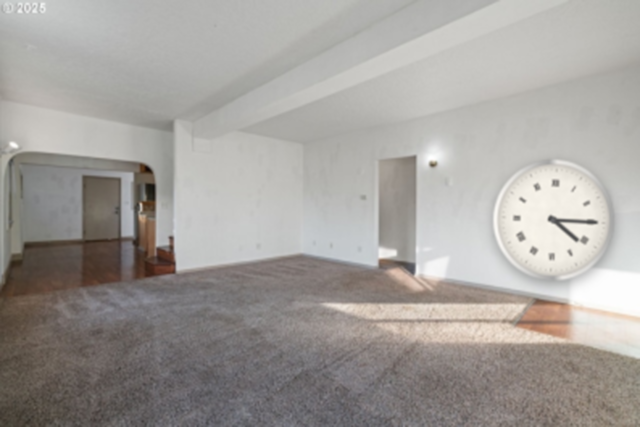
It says 4:15
